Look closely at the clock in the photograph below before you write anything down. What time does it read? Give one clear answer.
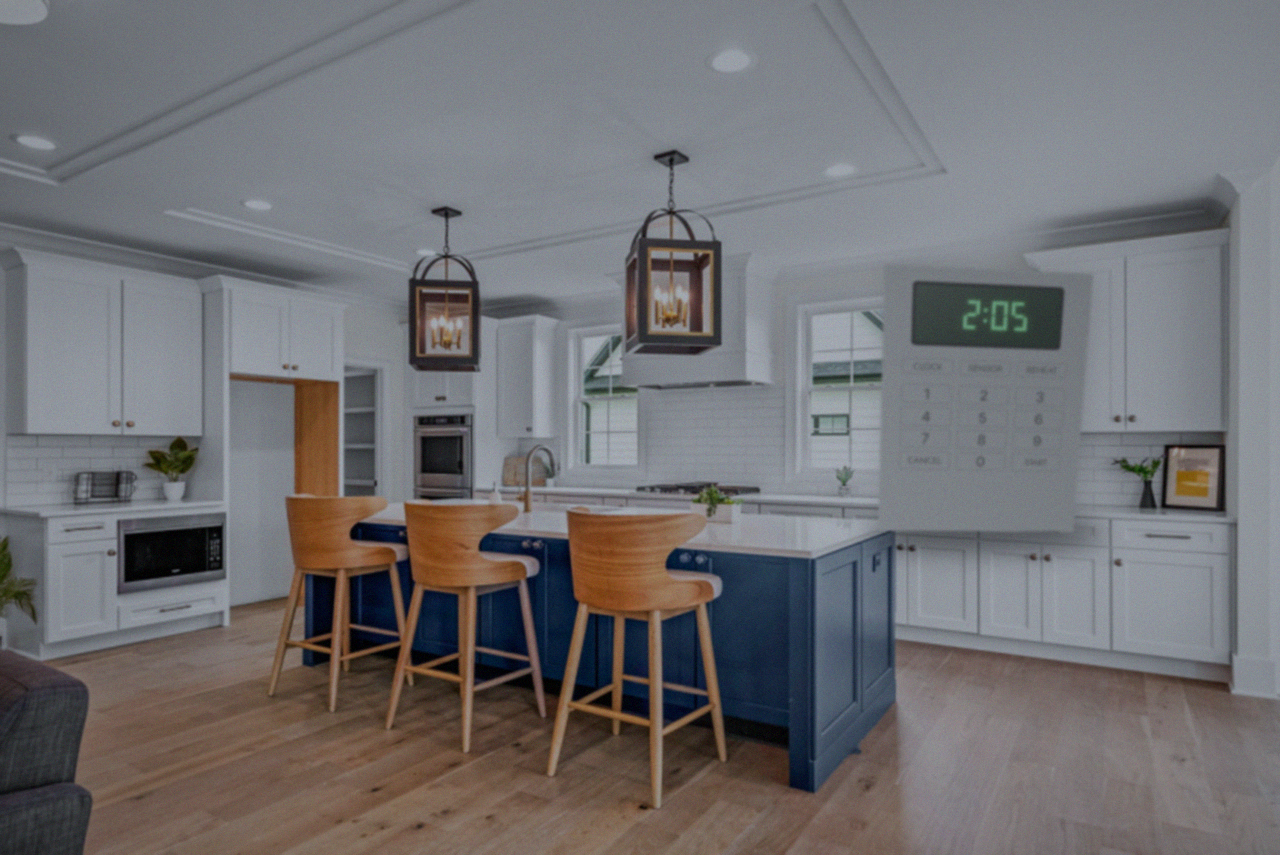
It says 2:05
